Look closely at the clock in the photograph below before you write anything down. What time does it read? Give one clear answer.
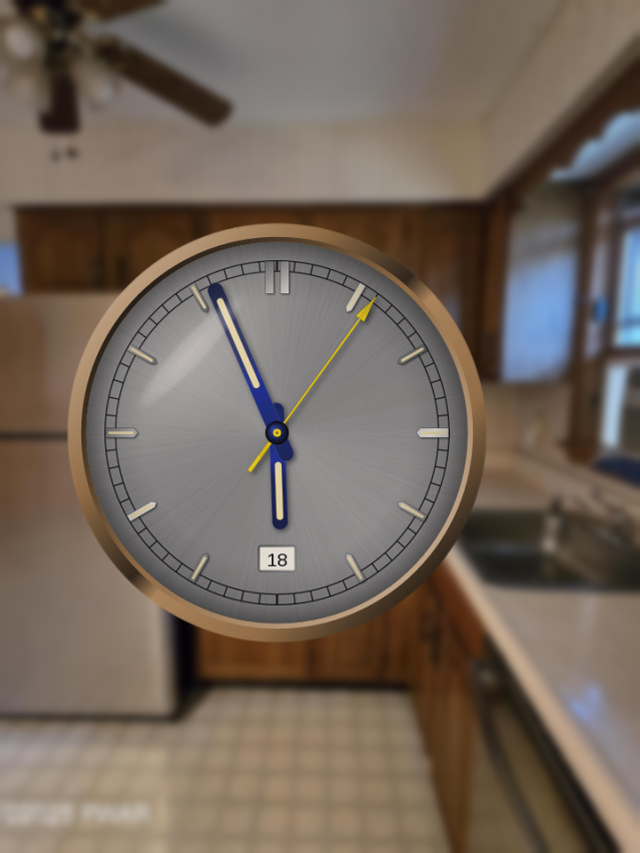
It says 5:56:06
